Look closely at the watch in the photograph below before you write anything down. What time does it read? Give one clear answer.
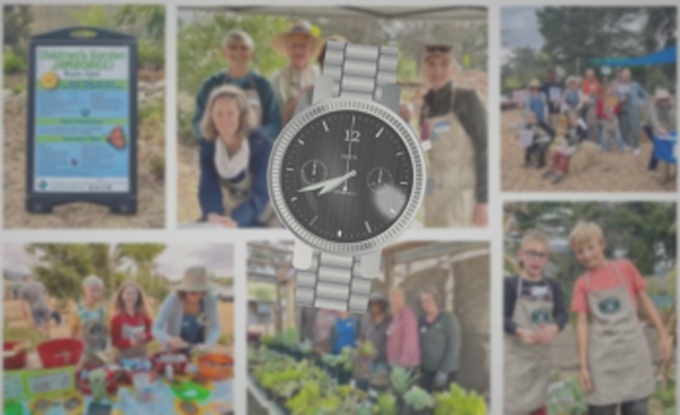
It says 7:41
